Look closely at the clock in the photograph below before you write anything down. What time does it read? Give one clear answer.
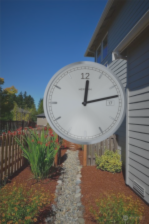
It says 12:13
